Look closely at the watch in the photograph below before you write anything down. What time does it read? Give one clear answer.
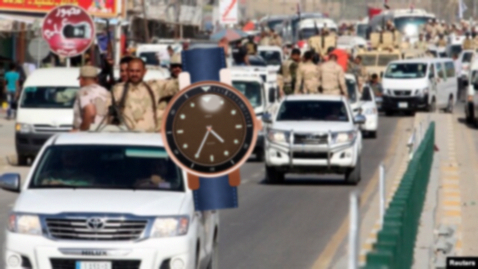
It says 4:35
